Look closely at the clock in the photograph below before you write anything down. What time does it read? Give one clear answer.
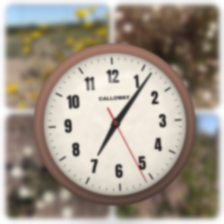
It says 7:06:26
